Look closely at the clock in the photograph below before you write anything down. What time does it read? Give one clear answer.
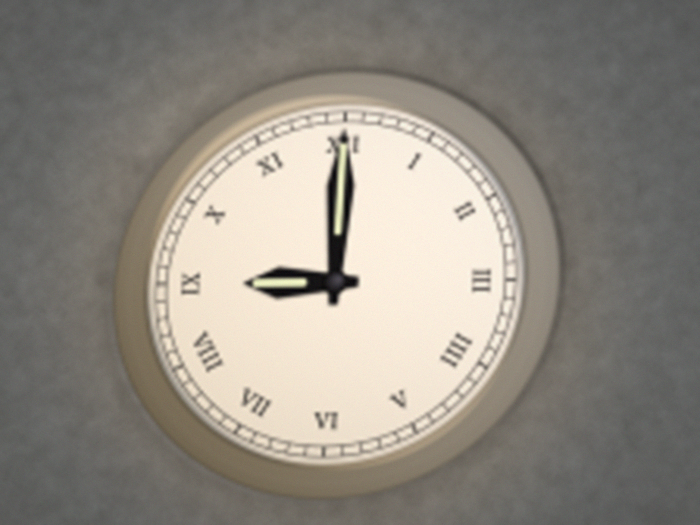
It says 9:00
